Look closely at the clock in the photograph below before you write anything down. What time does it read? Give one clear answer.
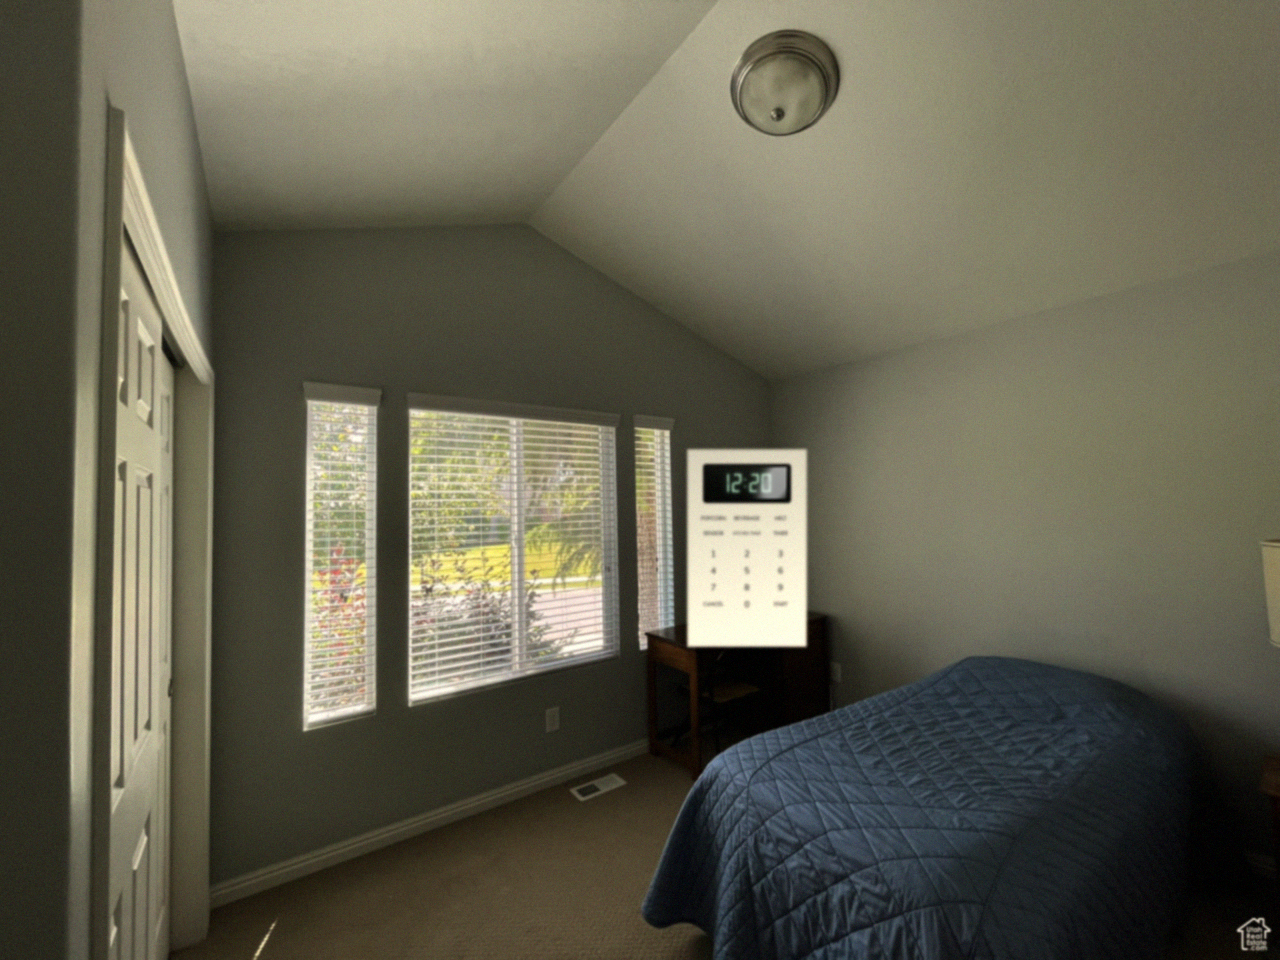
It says 12:20
